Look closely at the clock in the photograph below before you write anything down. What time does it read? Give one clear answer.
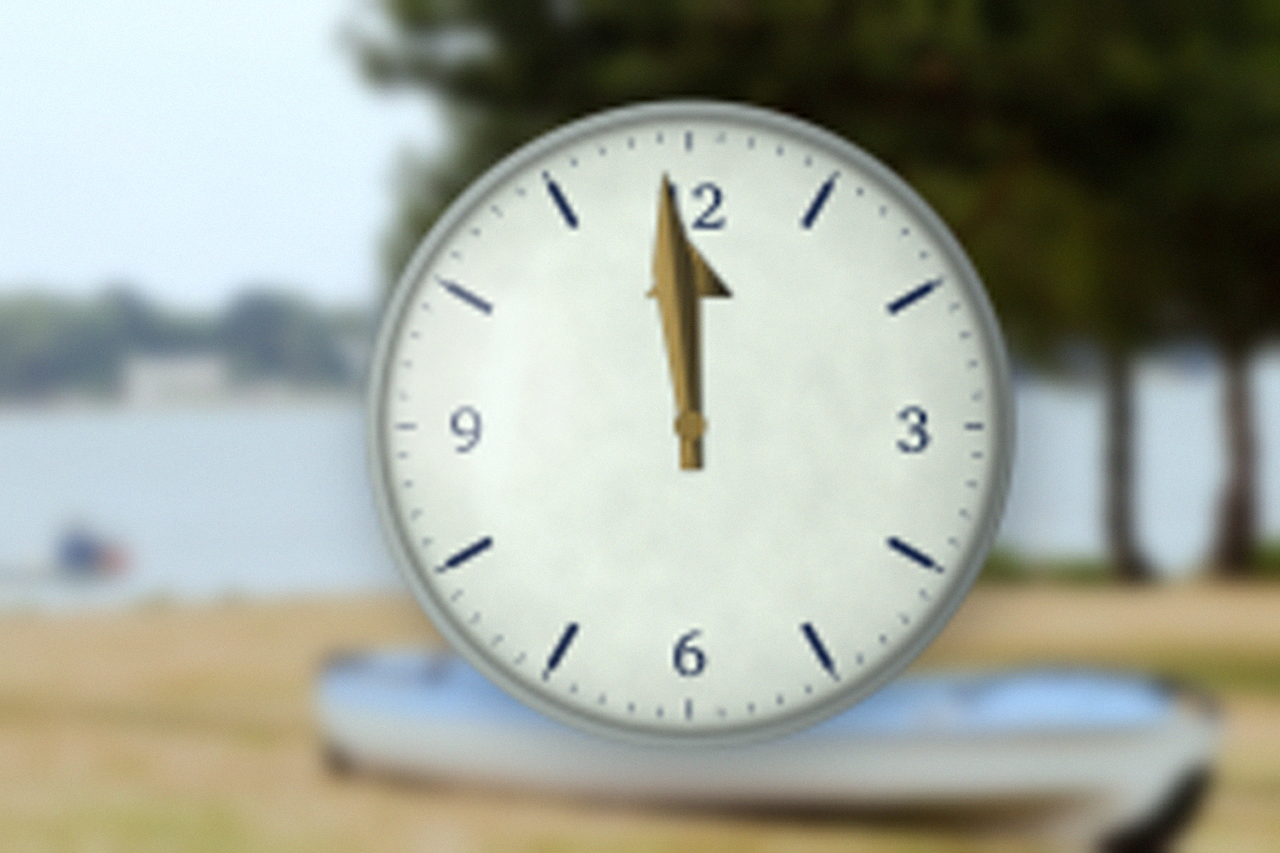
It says 11:59
